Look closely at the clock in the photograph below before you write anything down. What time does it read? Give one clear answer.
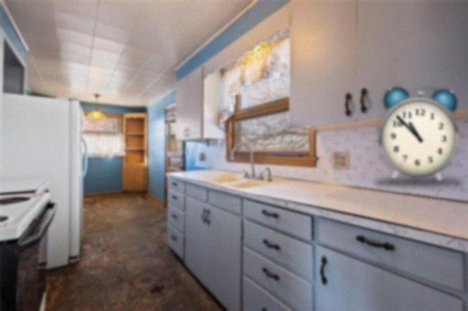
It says 10:52
